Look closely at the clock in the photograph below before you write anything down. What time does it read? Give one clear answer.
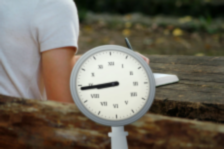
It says 8:44
